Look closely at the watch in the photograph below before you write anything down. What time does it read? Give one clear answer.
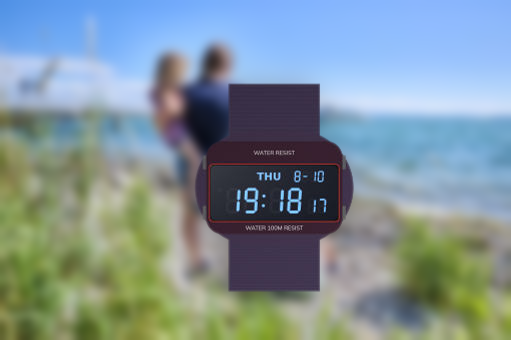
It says 19:18:17
